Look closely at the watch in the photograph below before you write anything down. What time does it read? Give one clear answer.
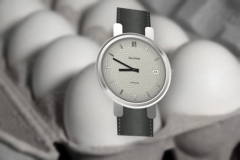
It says 8:49
